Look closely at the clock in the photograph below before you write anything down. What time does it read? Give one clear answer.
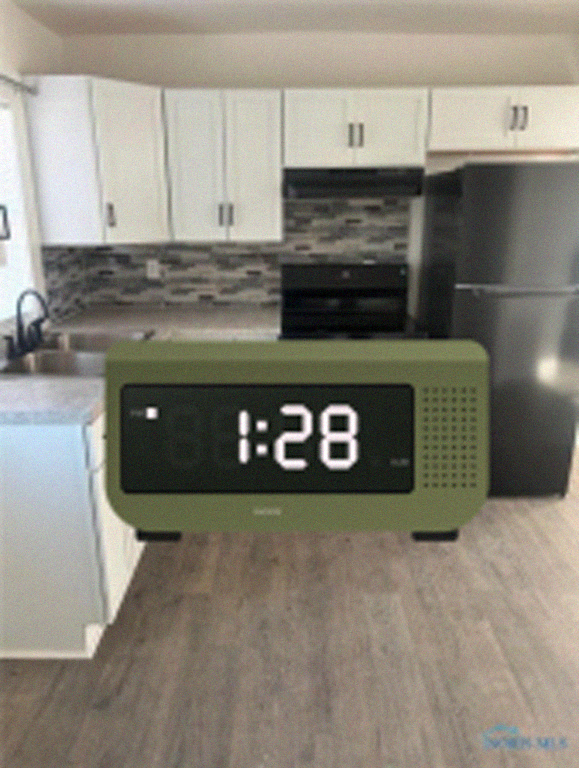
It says 1:28
